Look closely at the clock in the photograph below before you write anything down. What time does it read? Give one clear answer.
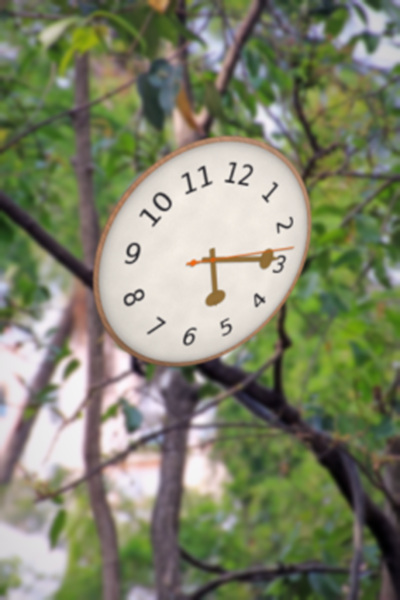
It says 5:14:13
